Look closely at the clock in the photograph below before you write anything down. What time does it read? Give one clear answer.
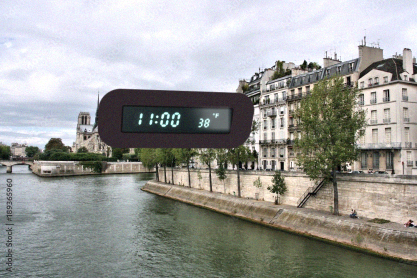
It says 11:00
